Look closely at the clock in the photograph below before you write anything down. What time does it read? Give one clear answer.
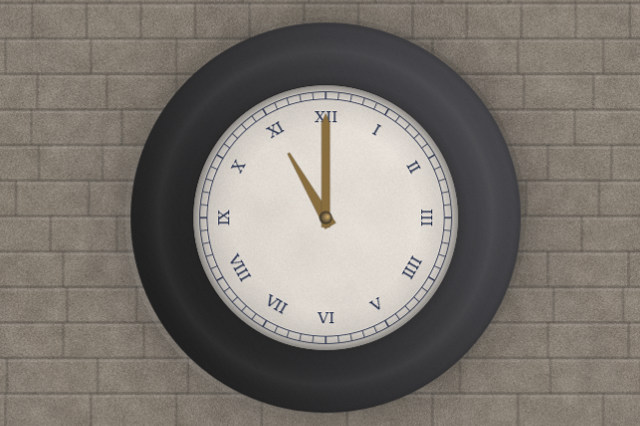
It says 11:00
